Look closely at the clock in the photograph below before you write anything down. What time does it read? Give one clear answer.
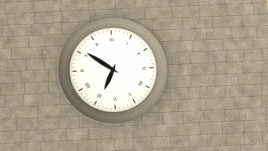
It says 6:51
